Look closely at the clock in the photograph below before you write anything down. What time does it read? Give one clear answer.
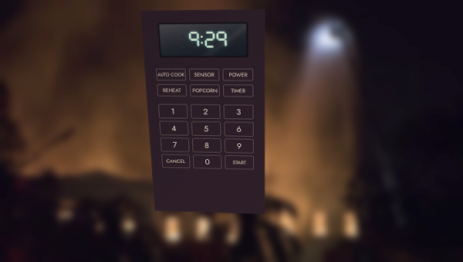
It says 9:29
